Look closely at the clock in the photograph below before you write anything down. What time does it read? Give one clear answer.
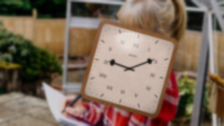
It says 9:09
